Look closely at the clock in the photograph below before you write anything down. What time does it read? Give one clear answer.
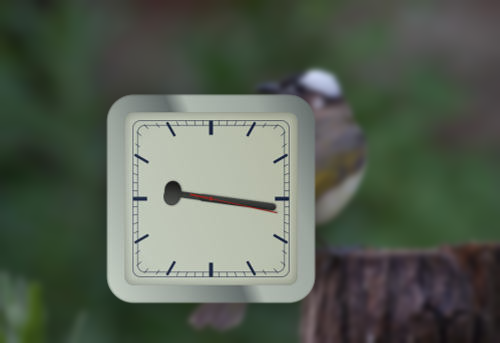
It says 9:16:17
